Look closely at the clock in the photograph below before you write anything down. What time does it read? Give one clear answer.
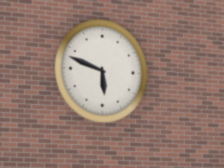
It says 5:48
